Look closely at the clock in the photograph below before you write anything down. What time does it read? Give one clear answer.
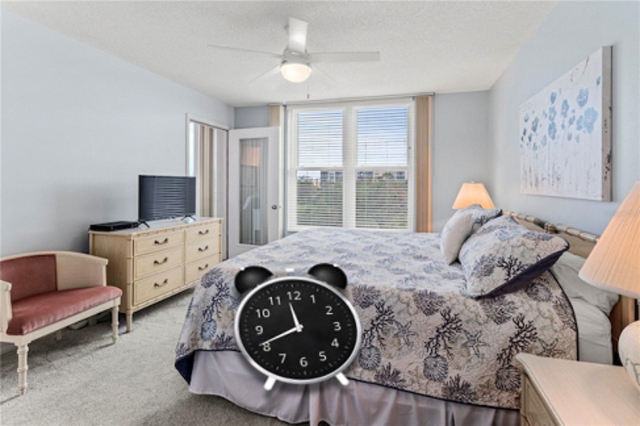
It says 11:41
